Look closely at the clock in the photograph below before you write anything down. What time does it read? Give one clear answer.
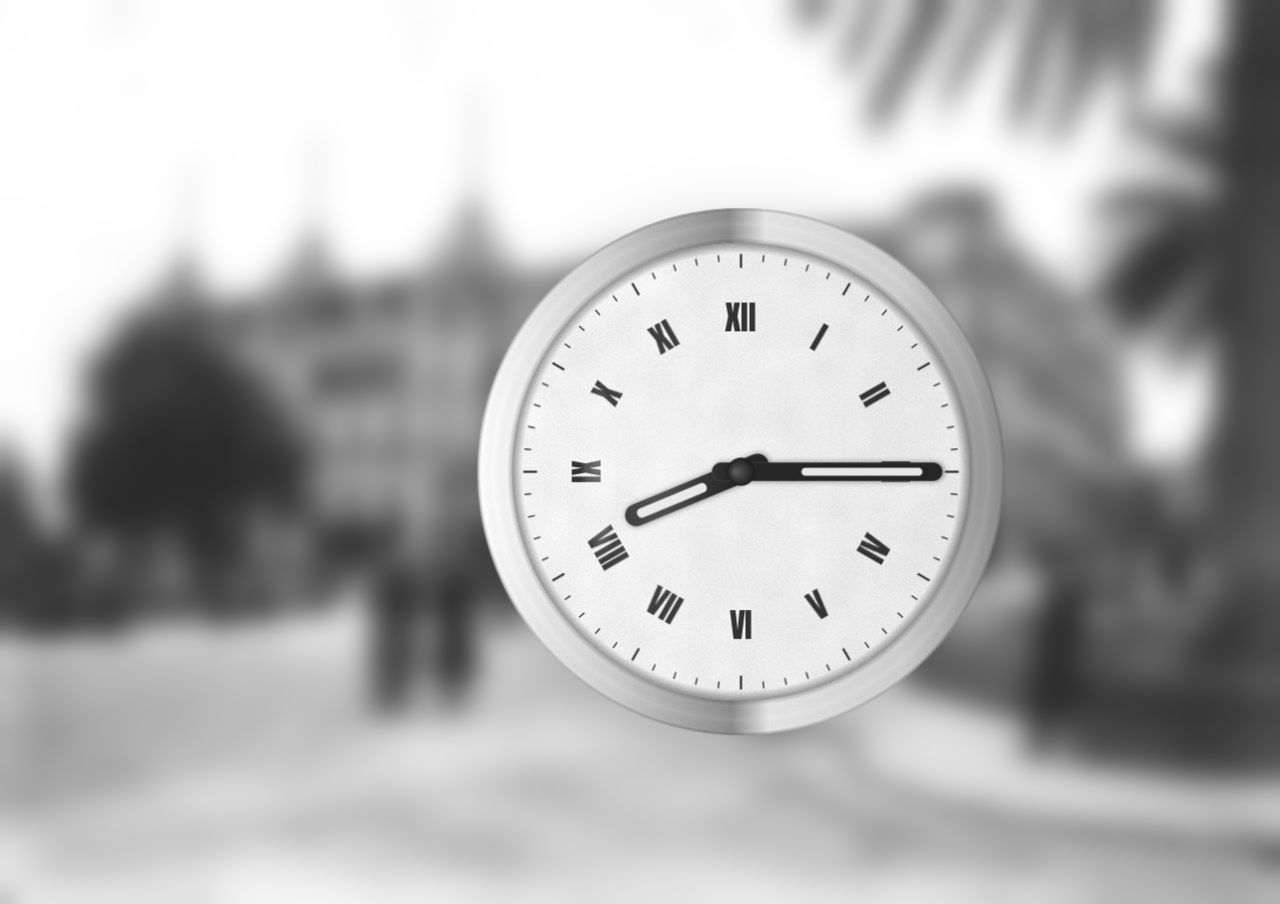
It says 8:15
